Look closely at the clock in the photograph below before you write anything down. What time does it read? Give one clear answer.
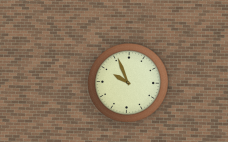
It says 9:56
